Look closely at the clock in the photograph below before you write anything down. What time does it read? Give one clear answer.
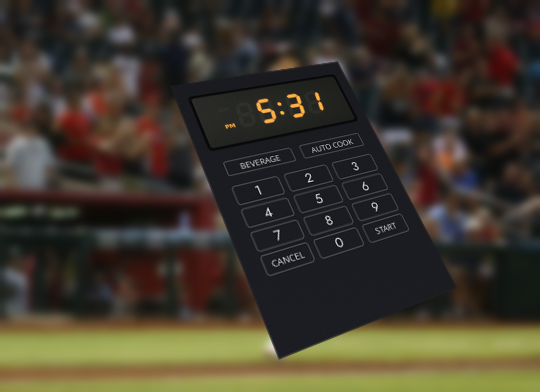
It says 5:31
